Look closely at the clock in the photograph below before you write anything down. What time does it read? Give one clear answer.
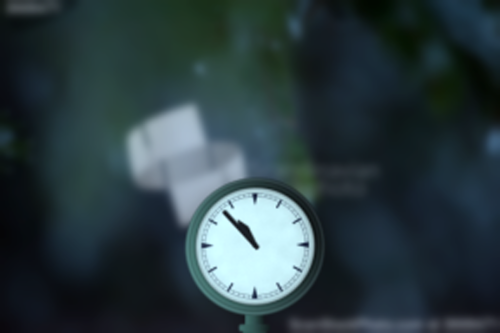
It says 10:53
